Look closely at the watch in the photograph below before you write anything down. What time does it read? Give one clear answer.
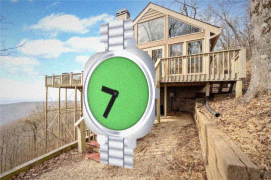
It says 9:35
